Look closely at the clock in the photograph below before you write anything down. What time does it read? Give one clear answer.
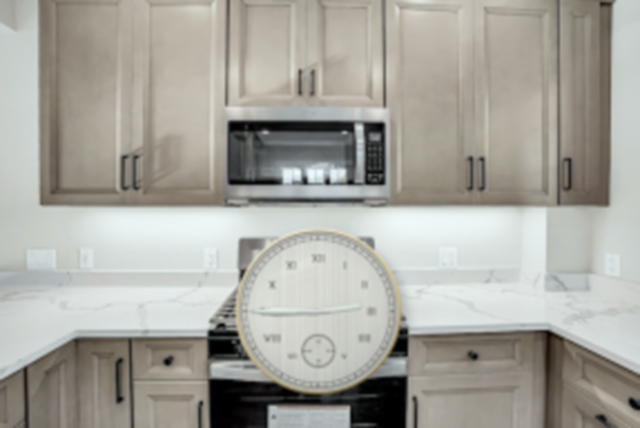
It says 2:45
